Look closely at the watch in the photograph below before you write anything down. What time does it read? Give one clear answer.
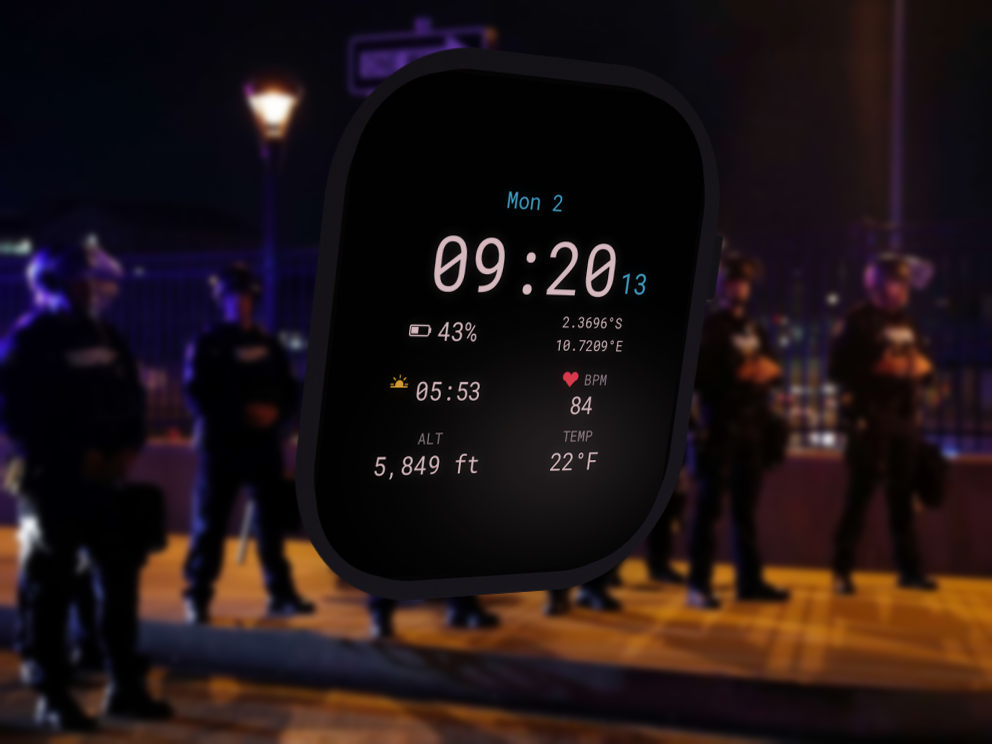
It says 9:20:13
